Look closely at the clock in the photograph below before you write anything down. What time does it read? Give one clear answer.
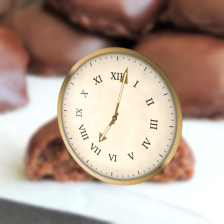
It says 7:02
